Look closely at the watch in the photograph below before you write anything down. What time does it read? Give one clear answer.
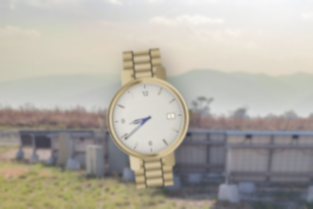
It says 8:39
